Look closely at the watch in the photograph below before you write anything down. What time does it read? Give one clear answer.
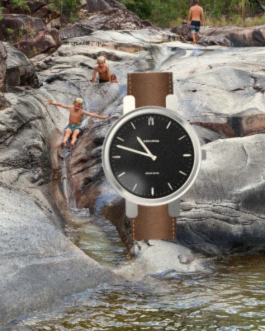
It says 10:48
